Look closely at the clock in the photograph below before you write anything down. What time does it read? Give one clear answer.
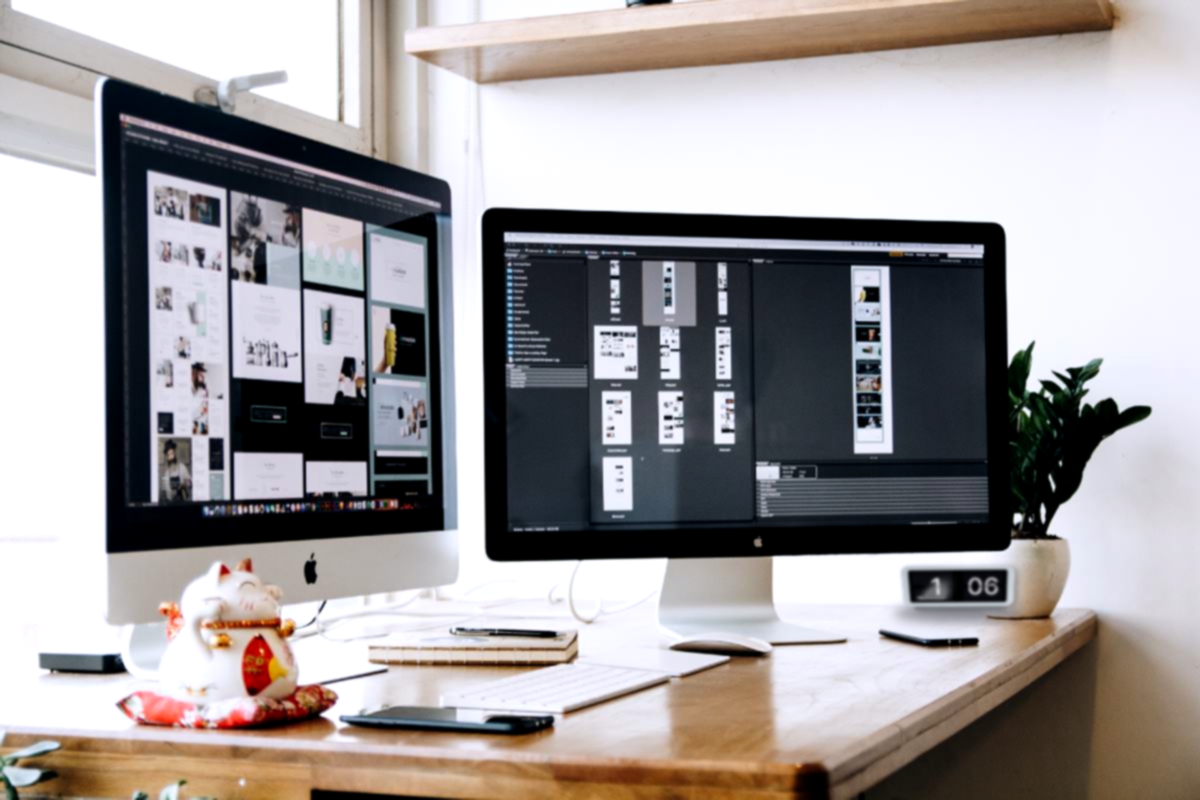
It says 1:06
